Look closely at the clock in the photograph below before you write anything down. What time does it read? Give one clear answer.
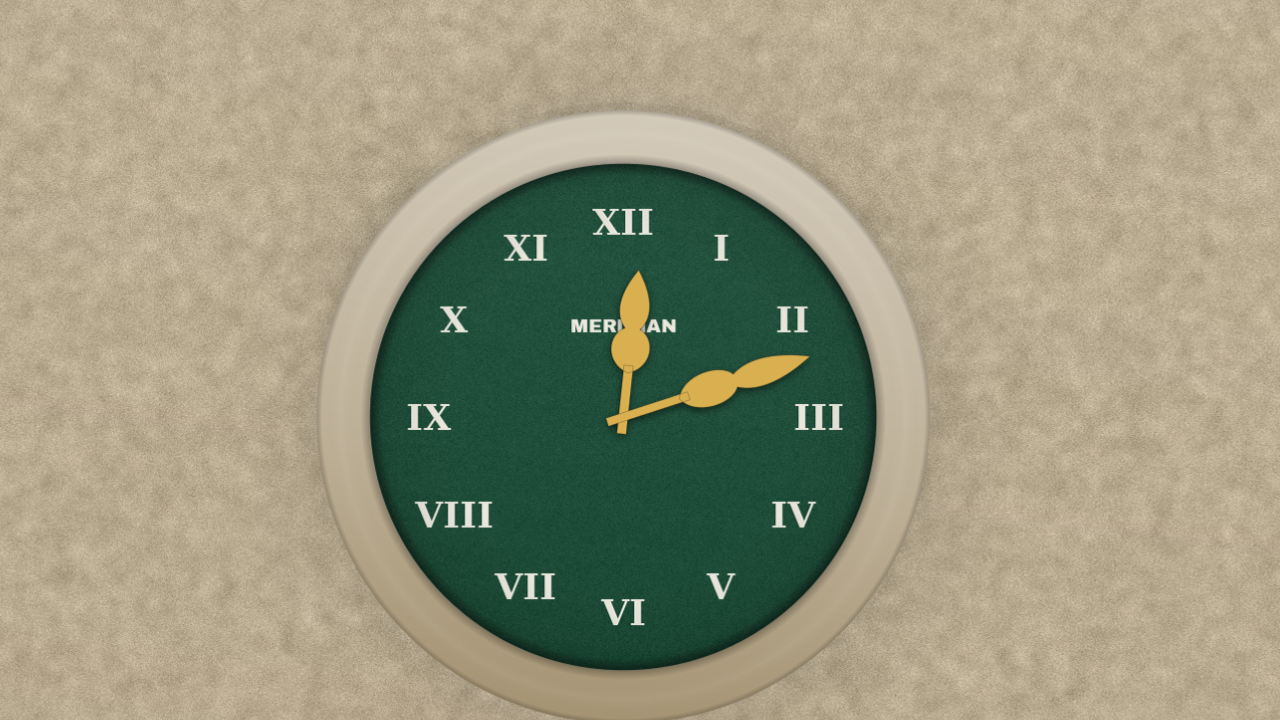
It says 12:12
